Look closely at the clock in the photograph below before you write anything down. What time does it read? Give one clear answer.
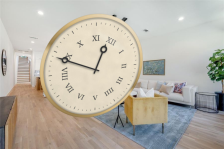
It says 11:44
